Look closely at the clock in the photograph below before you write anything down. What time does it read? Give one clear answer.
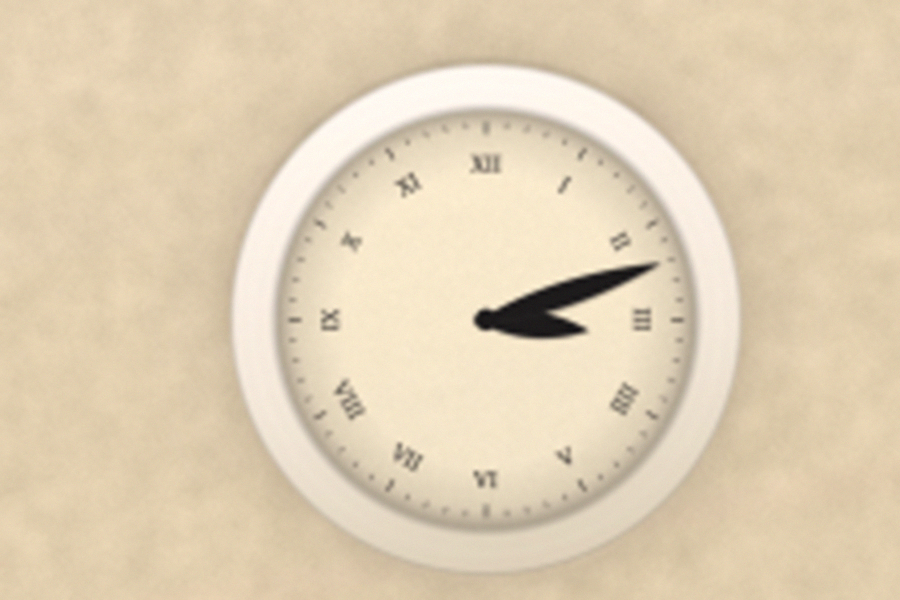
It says 3:12
